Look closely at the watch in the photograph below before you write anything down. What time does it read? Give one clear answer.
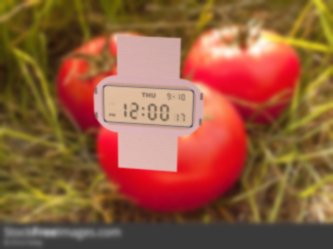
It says 12:00
